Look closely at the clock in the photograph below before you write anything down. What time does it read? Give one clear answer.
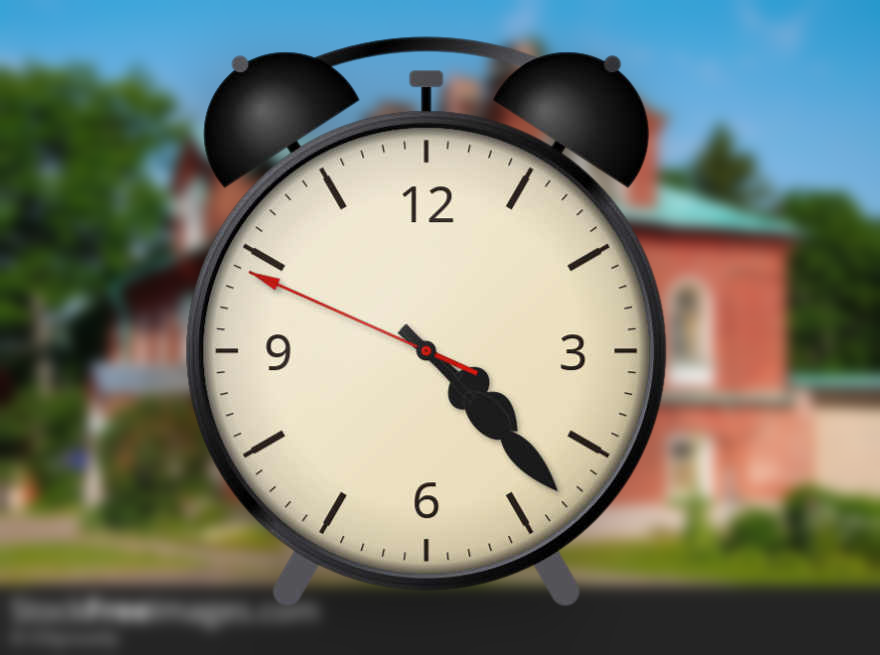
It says 4:22:49
